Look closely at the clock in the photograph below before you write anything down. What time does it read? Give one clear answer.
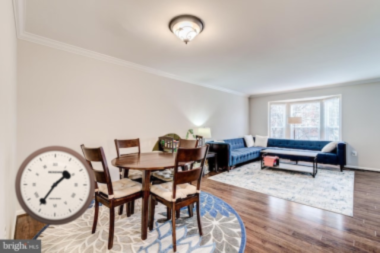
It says 1:36
